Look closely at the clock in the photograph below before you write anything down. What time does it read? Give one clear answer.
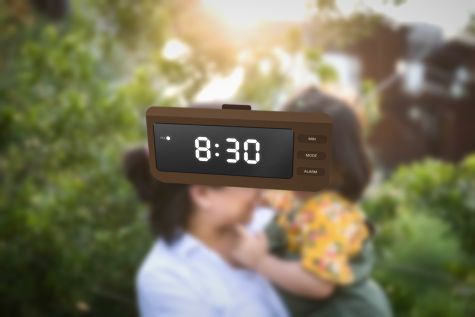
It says 8:30
